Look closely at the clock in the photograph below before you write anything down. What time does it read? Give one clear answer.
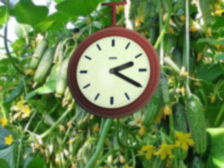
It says 2:20
